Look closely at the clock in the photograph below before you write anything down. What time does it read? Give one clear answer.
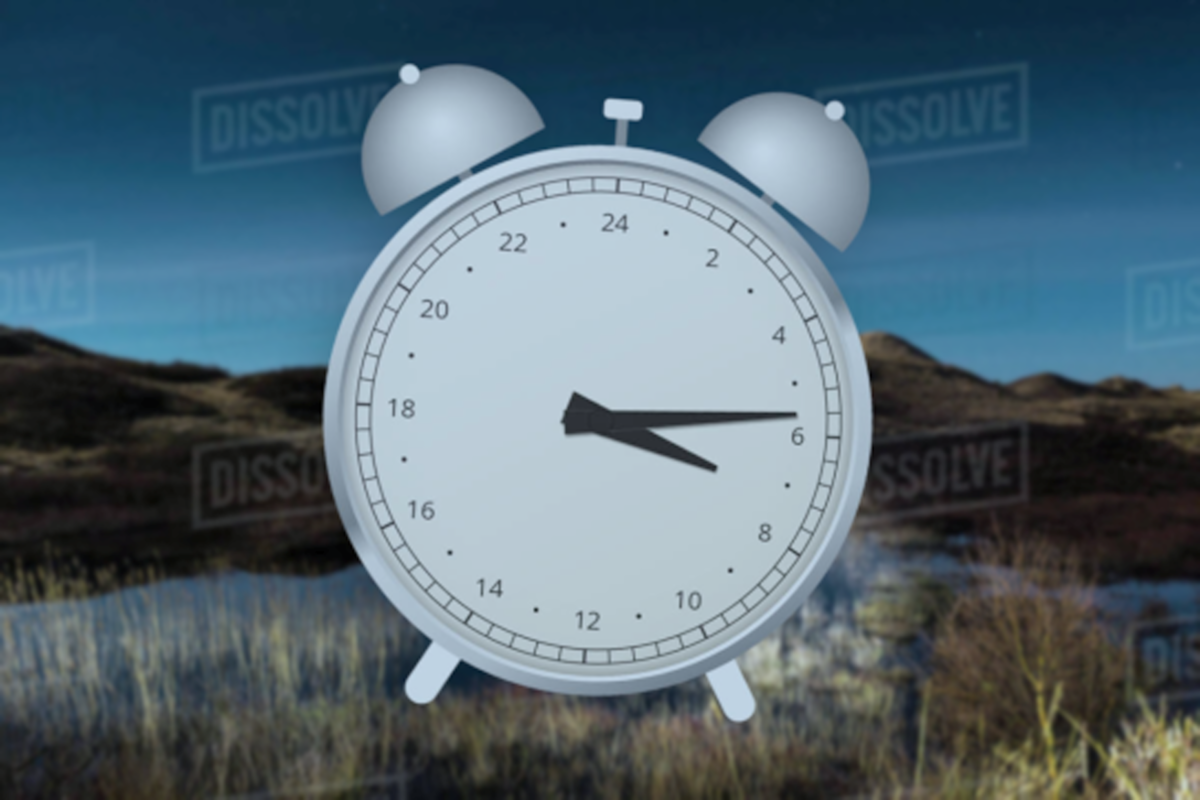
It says 7:14
